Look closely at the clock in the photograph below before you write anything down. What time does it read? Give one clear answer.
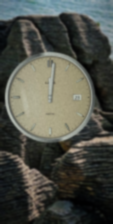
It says 12:01
